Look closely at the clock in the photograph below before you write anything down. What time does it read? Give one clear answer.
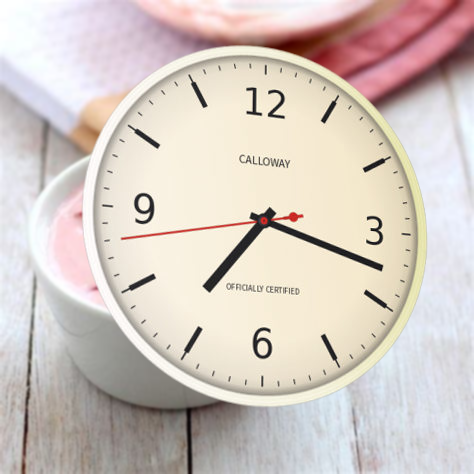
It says 7:17:43
